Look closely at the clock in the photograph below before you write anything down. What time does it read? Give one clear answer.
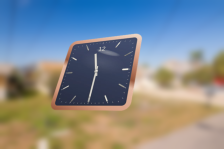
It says 11:30
